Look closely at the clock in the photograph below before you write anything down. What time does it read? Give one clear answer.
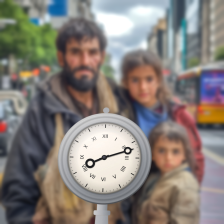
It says 8:12
